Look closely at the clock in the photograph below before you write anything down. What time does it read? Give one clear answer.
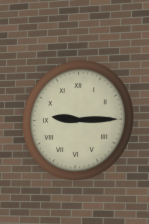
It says 9:15
